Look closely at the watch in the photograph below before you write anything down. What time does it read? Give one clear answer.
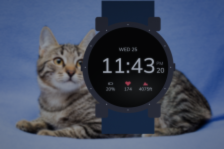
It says 11:43
